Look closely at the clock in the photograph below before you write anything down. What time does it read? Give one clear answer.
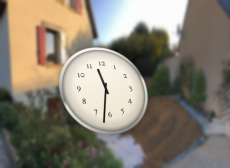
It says 11:32
